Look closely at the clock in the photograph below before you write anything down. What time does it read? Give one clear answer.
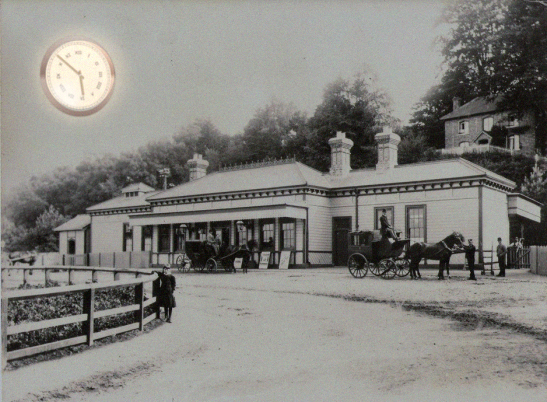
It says 5:52
